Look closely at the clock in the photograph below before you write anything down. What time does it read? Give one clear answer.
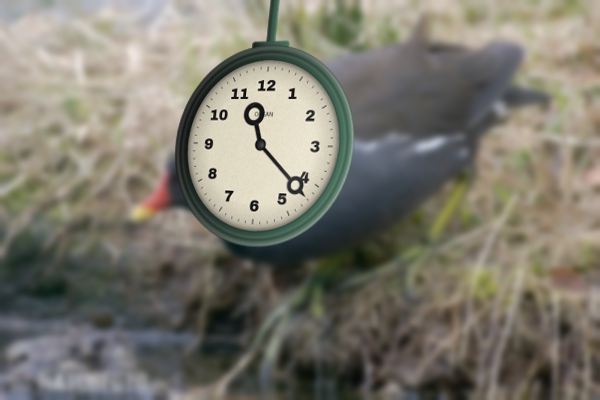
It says 11:22
